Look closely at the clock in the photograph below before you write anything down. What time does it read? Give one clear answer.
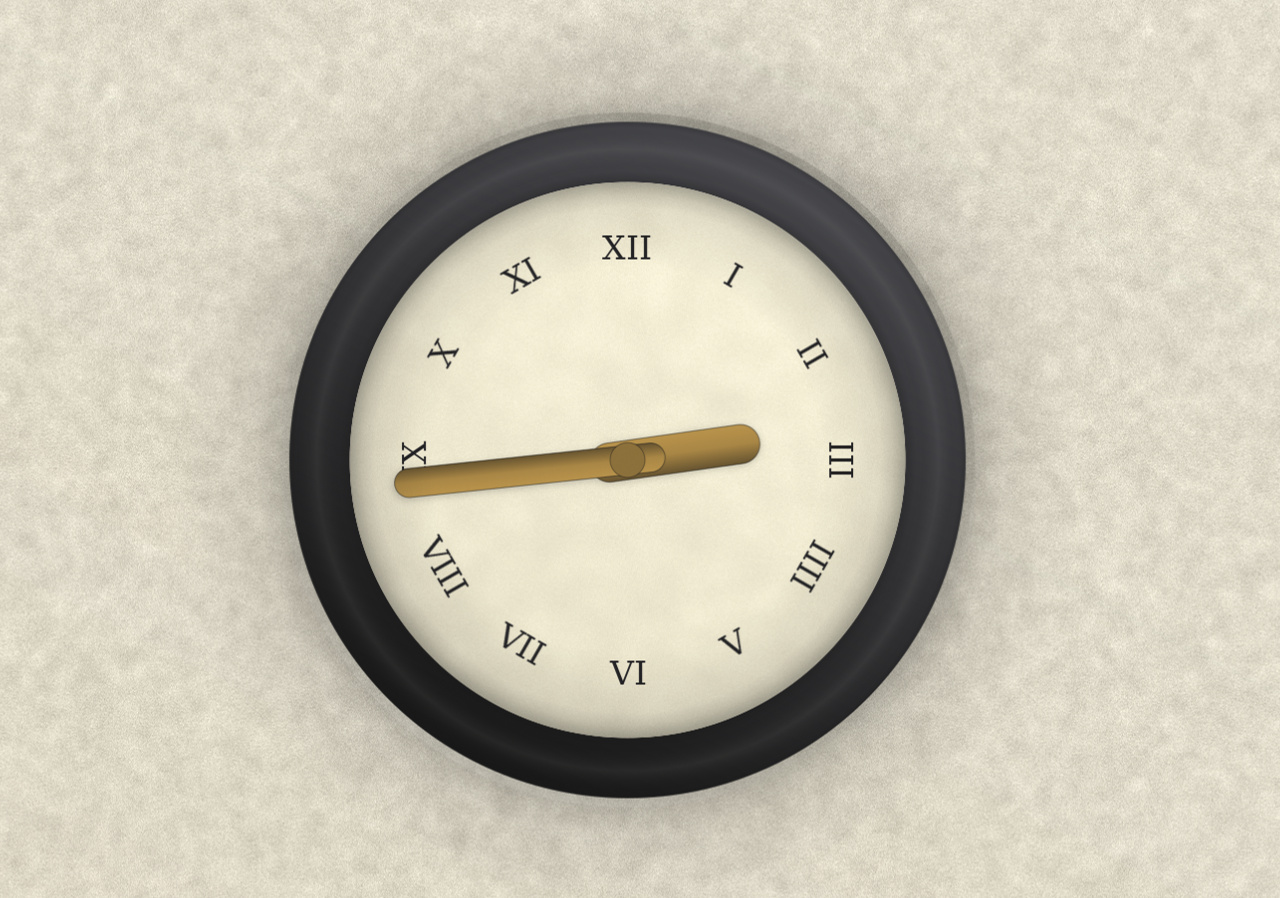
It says 2:44
